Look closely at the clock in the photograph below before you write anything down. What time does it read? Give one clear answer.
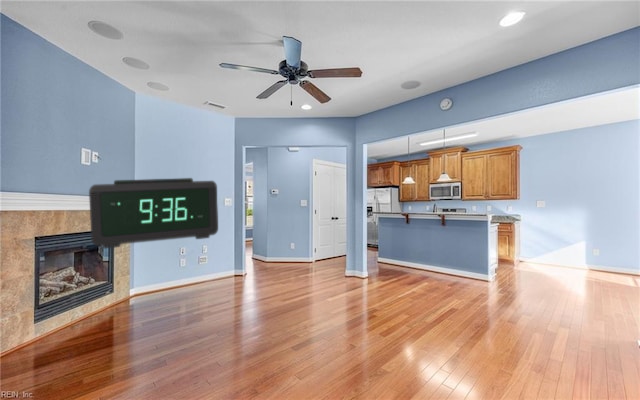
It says 9:36
